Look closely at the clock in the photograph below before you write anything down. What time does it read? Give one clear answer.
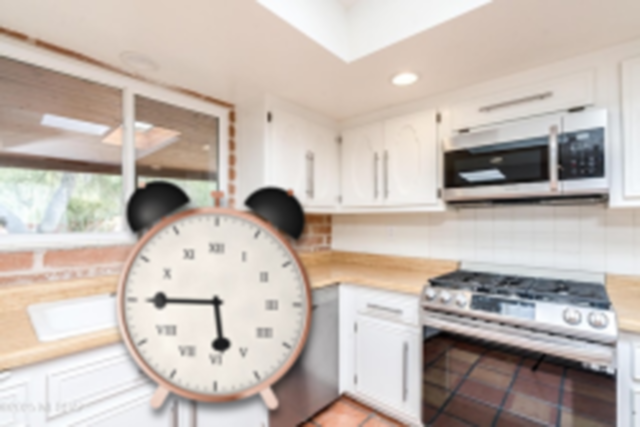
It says 5:45
